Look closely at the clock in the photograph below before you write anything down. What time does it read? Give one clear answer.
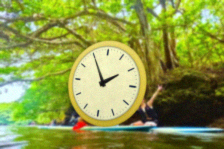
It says 1:55
